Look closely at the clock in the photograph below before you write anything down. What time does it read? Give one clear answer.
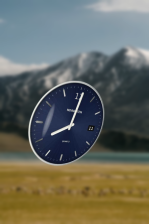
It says 8:01
